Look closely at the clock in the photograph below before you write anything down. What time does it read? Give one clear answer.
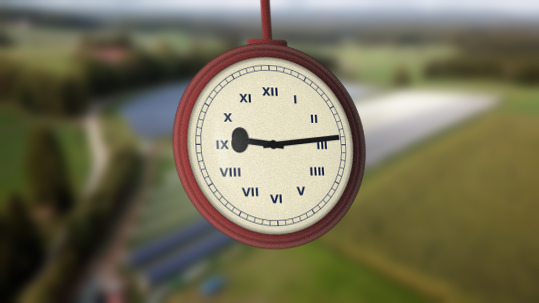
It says 9:14
